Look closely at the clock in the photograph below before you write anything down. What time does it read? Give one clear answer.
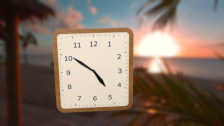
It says 4:51
